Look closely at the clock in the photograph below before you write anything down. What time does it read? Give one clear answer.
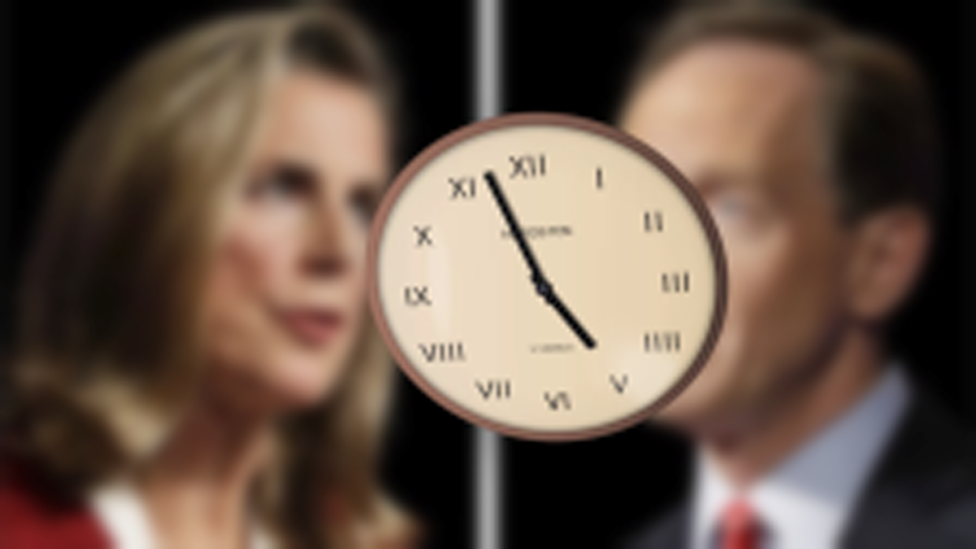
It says 4:57
